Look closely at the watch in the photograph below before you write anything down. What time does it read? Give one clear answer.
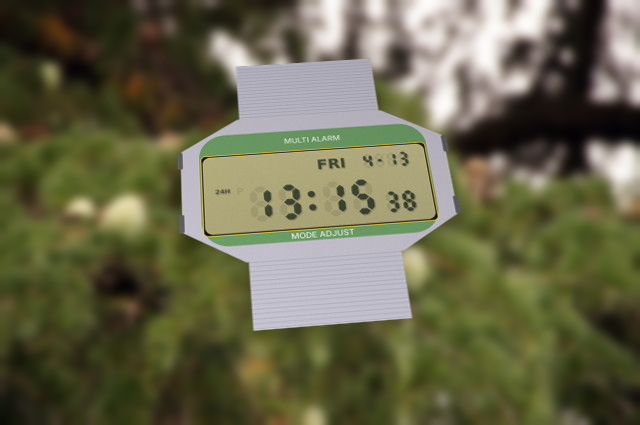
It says 13:15:38
